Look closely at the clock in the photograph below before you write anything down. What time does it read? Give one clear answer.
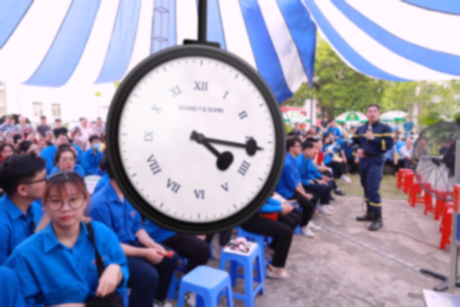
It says 4:16
